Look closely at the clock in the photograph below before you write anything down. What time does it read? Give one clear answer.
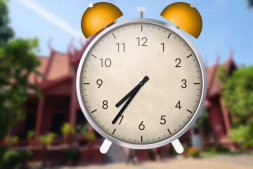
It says 7:36
